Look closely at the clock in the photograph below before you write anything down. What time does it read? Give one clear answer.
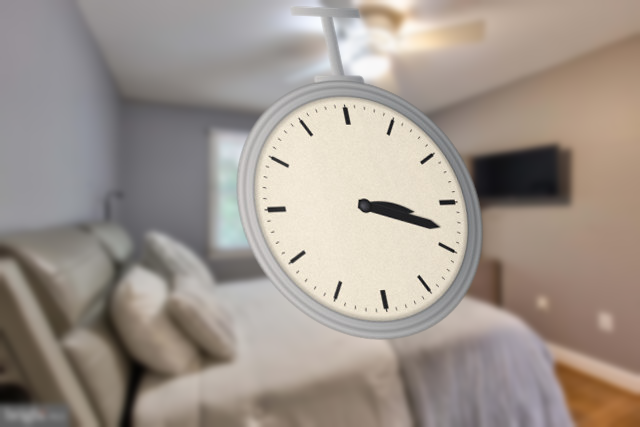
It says 3:18
